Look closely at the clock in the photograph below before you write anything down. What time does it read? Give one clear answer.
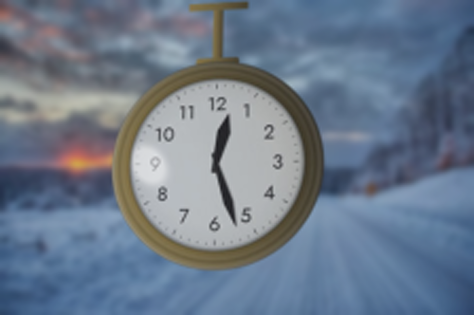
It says 12:27
